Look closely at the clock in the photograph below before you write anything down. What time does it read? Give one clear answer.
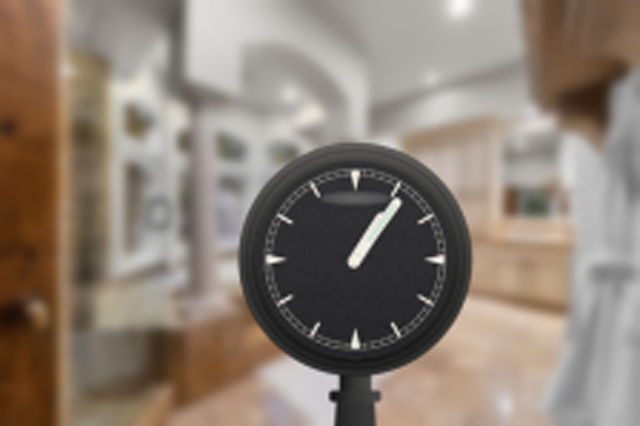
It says 1:06
